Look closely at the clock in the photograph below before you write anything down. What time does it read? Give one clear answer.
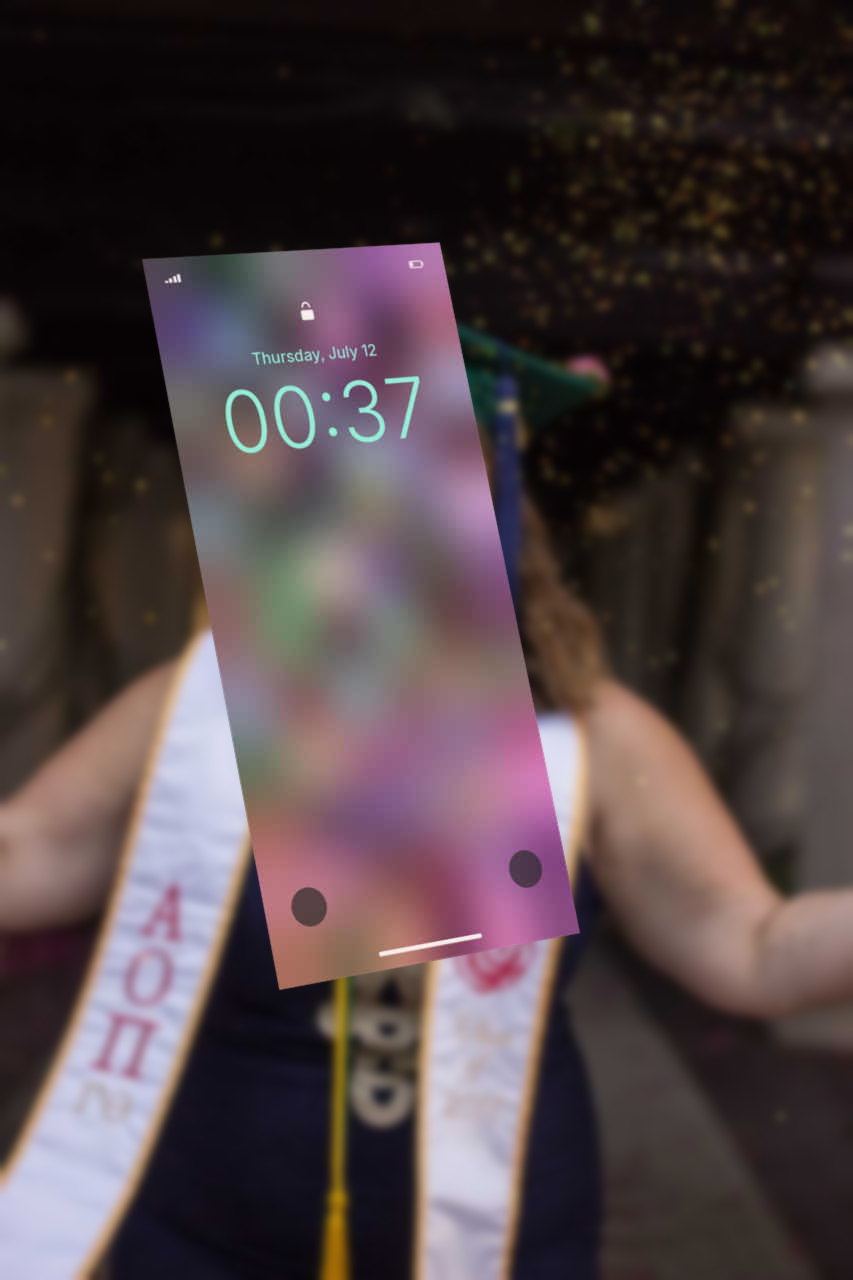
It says 0:37
